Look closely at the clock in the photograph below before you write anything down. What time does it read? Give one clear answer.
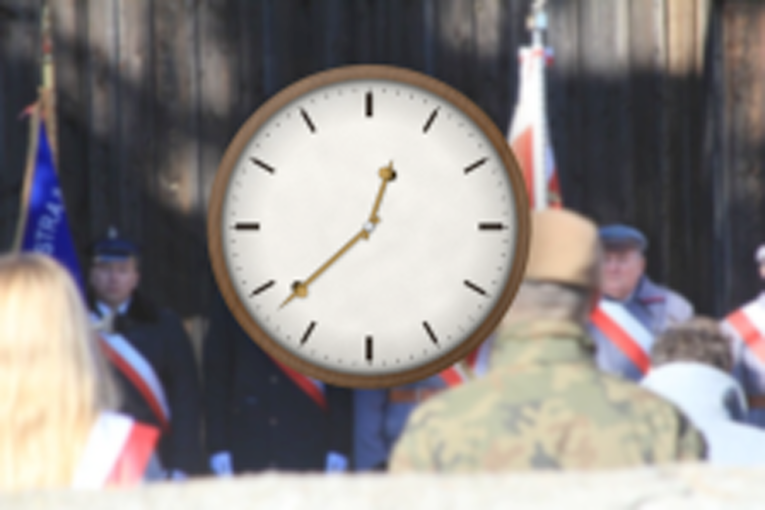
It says 12:38
